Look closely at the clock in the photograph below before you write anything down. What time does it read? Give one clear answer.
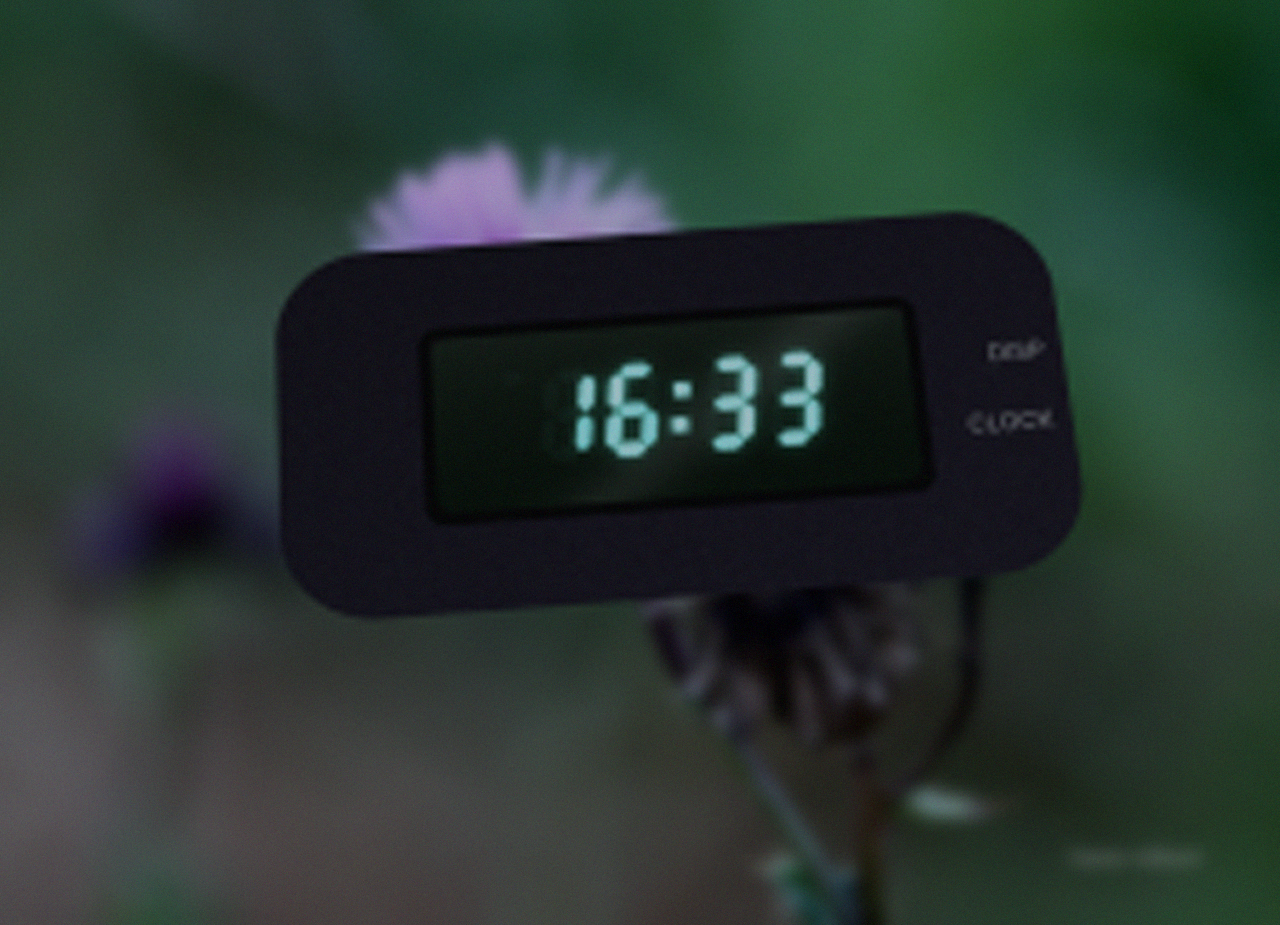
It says 16:33
